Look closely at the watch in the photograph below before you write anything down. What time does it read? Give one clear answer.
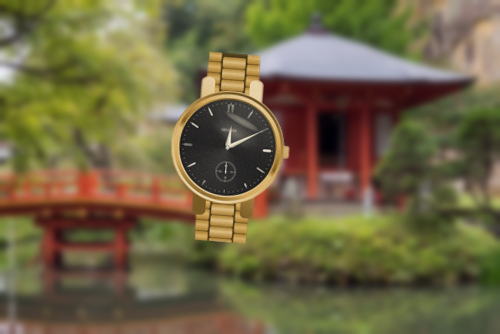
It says 12:10
